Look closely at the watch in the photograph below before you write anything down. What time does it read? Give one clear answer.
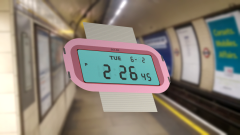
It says 2:26:45
